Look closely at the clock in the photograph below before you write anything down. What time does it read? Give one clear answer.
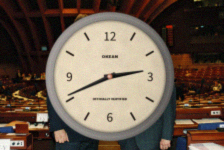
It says 2:41
